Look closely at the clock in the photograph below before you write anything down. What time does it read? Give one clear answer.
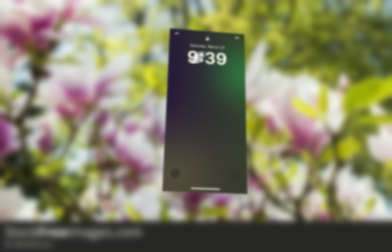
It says 9:39
